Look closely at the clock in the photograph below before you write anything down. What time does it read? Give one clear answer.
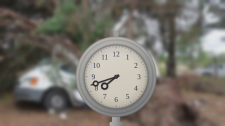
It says 7:42
